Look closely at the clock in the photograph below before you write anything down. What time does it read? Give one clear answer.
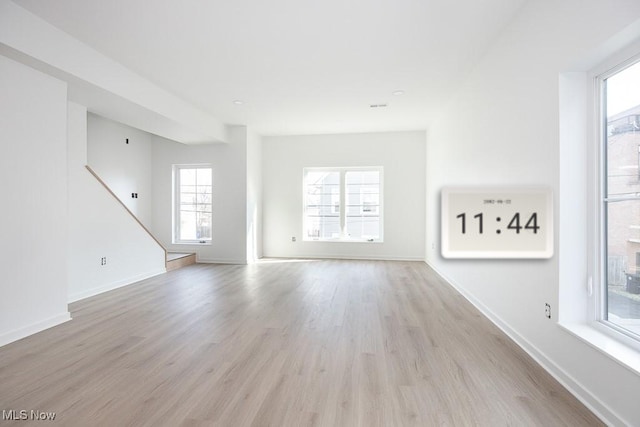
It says 11:44
